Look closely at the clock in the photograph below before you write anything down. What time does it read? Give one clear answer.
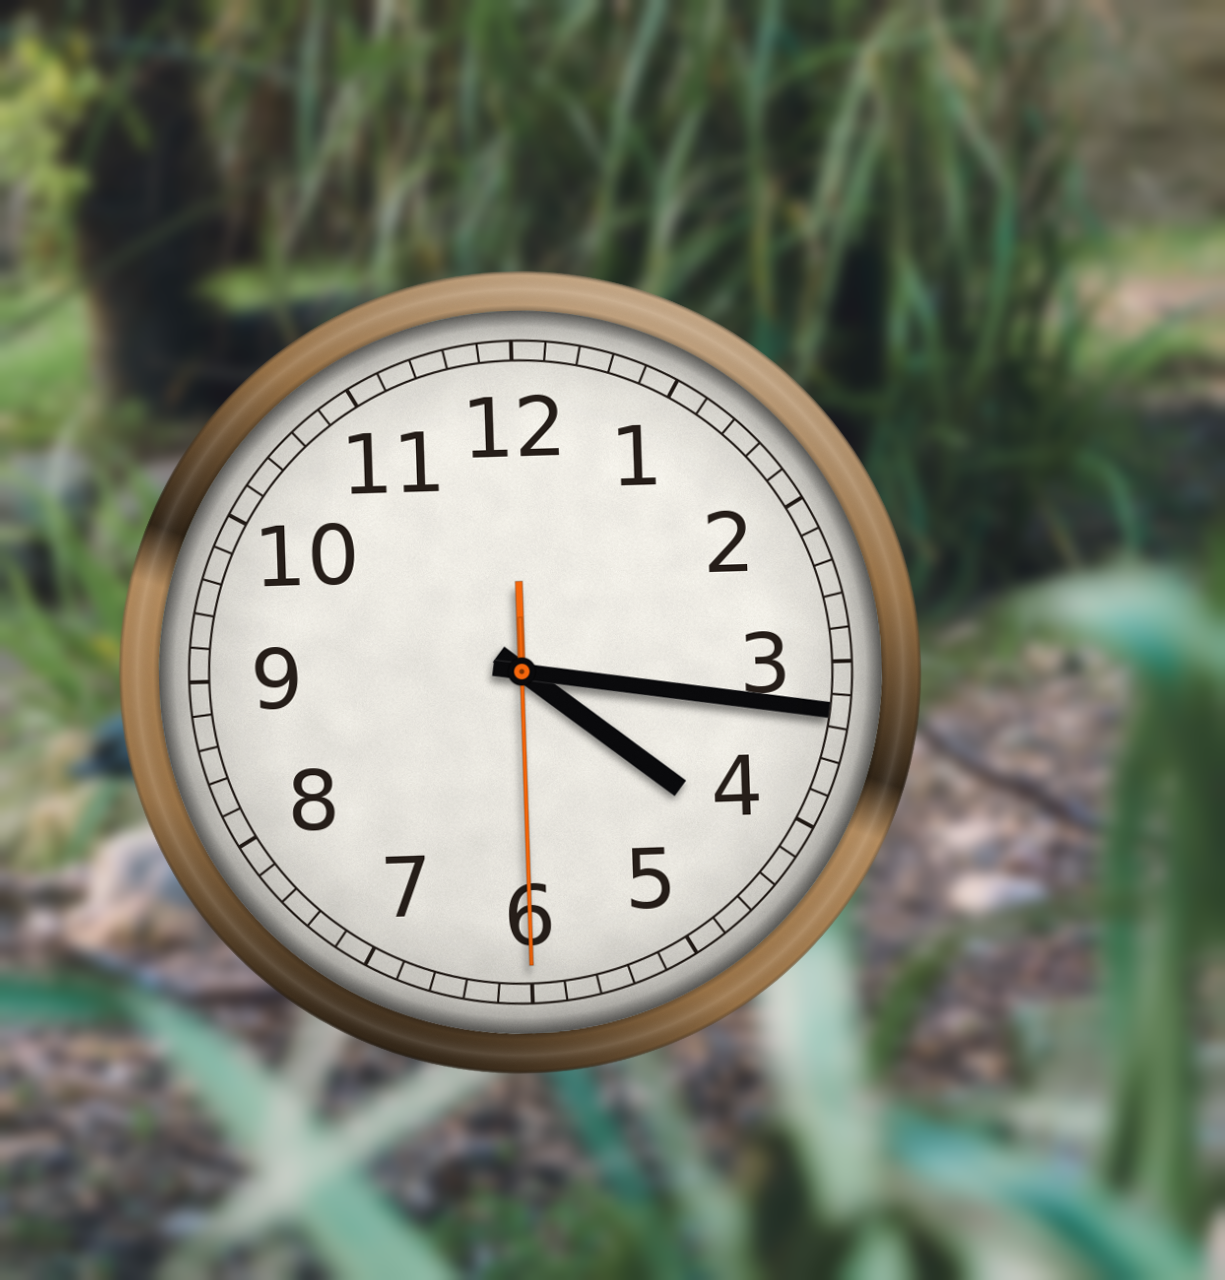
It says 4:16:30
